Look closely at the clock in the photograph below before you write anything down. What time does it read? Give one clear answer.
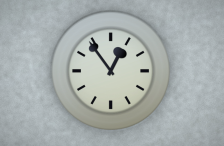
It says 12:54
